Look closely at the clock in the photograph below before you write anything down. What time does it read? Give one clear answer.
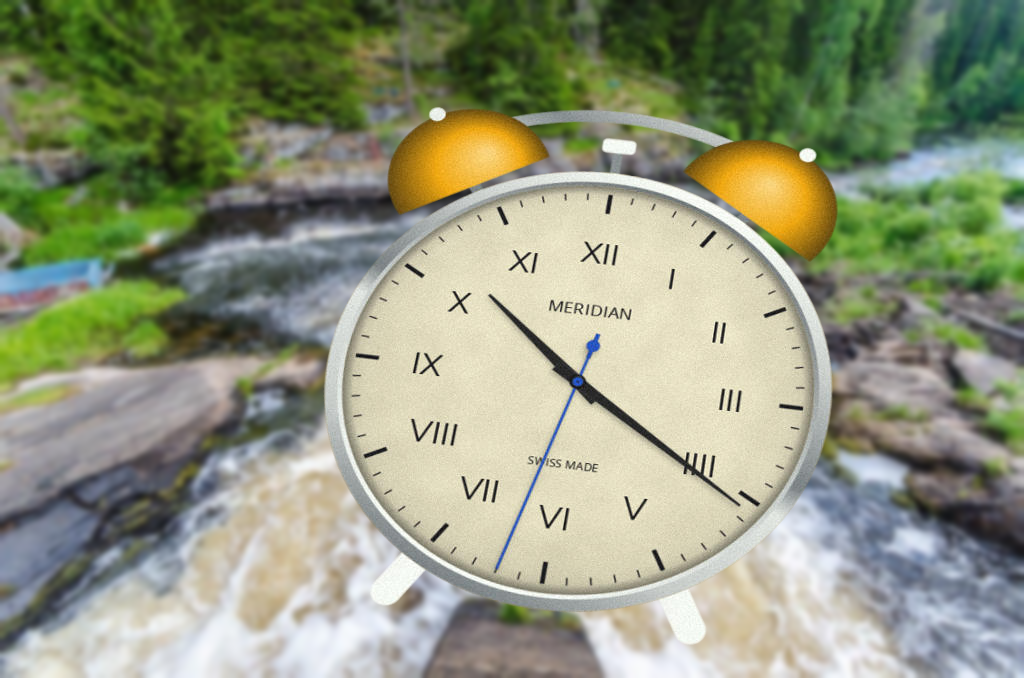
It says 10:20:32
